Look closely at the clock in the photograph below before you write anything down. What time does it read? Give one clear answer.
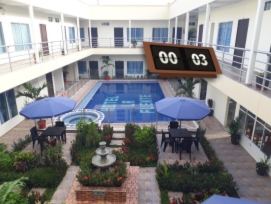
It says 0:03
